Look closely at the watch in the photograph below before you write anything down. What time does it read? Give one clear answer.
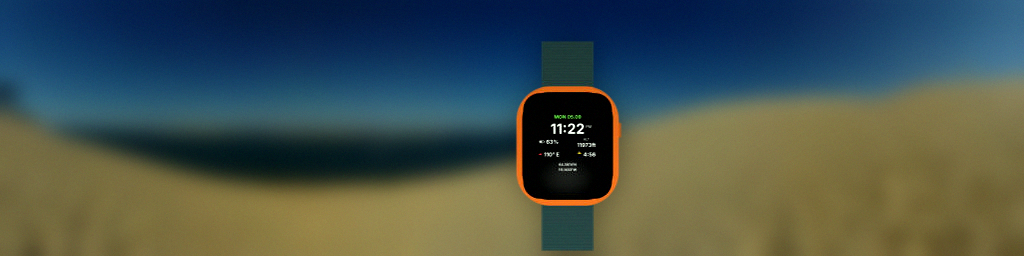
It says 11:22
